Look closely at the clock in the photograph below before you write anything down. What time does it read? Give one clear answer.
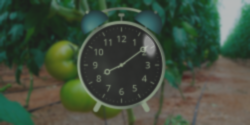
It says 8:09
